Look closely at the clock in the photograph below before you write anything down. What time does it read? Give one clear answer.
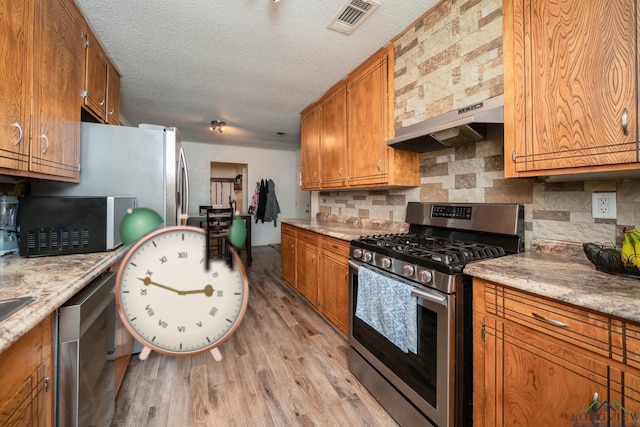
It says 2:48
